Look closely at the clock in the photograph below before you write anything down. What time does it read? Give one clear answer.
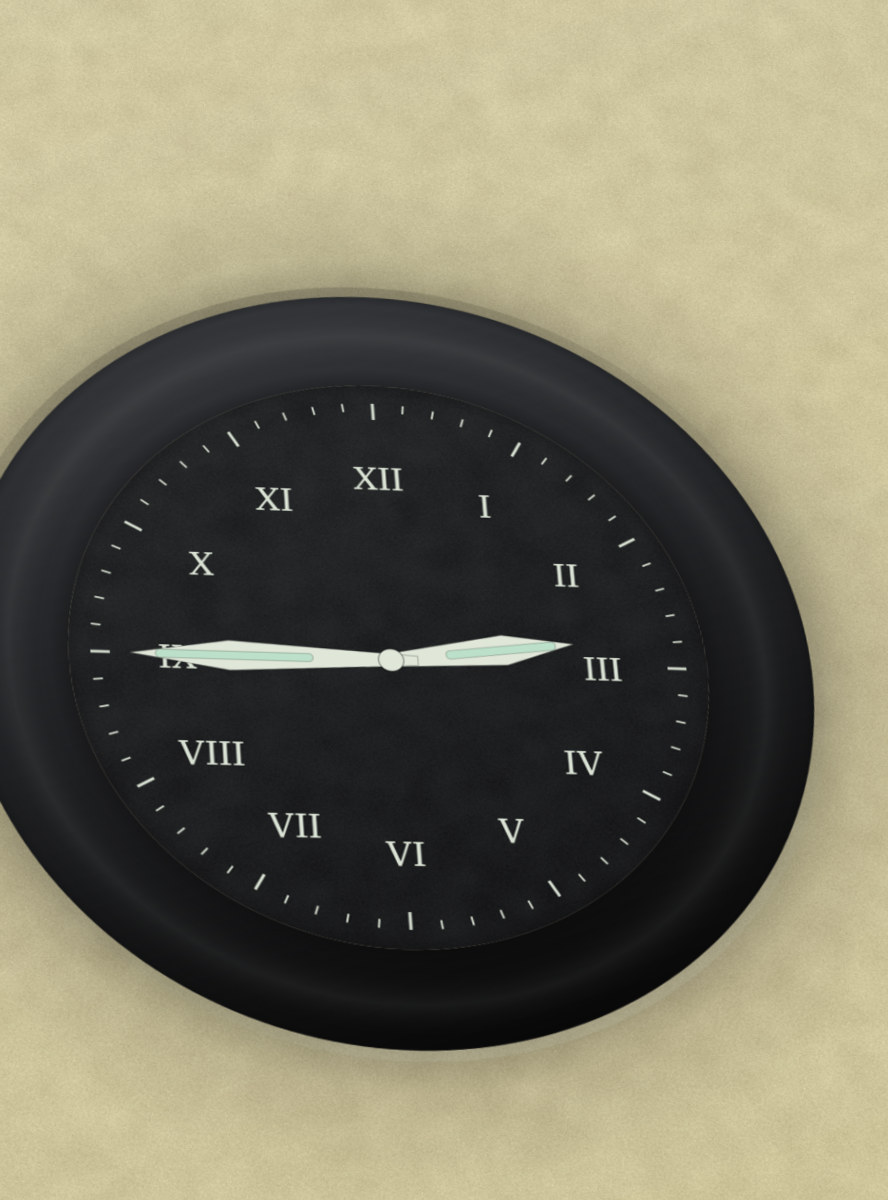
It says 2:45
